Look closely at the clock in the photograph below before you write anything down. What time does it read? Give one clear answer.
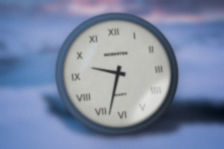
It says 9:33
